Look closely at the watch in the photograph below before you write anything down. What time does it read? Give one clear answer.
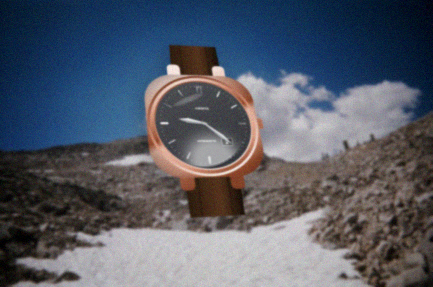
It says 9:22
